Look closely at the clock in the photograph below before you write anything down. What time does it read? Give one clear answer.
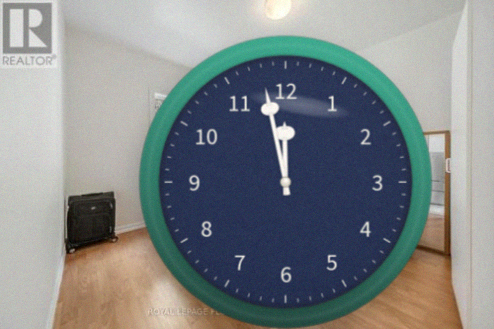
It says 11:58
